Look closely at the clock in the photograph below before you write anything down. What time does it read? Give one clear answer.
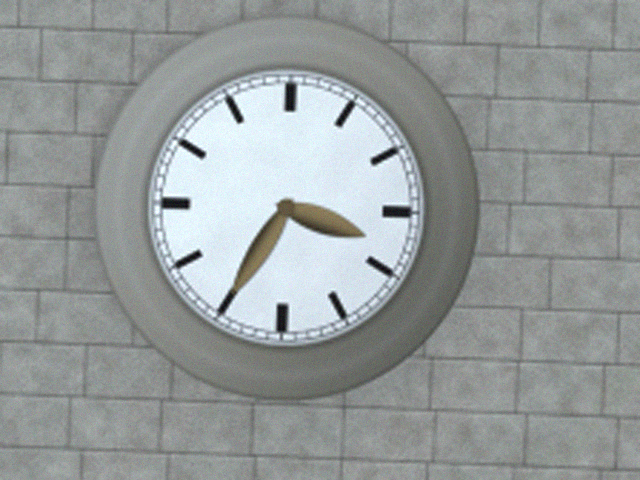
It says 3:35
